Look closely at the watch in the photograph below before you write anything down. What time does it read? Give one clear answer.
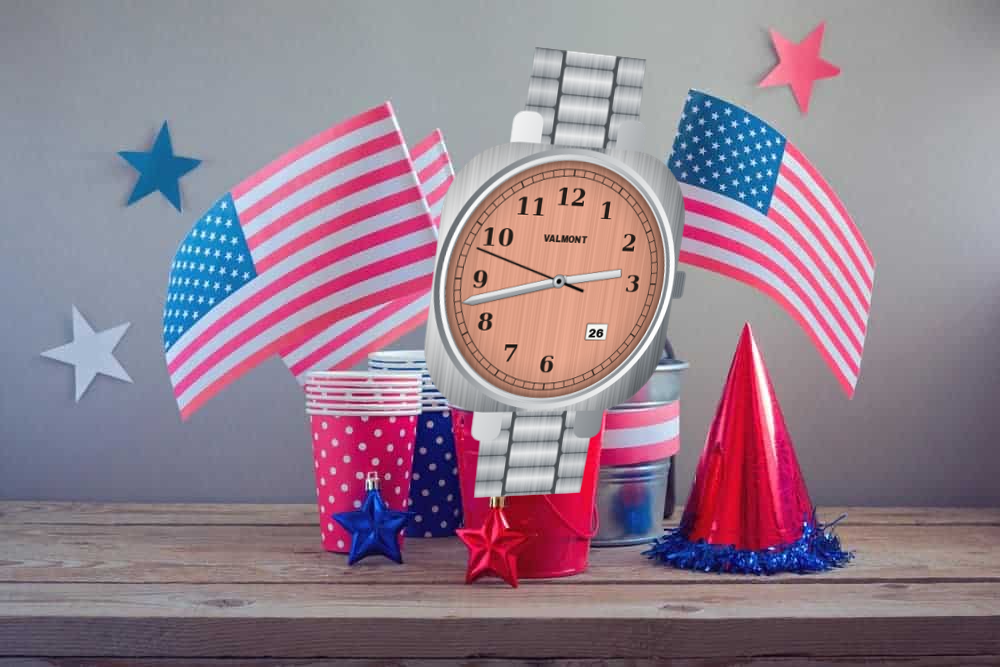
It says 2:42:48
